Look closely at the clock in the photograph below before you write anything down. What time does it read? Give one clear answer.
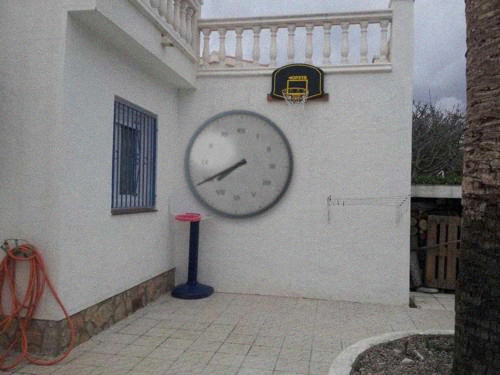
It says 7:40
